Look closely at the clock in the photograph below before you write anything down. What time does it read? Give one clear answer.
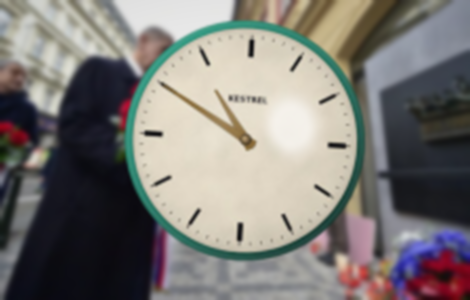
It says 10:50
